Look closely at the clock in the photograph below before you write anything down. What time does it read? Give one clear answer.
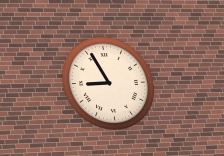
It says 8:56
